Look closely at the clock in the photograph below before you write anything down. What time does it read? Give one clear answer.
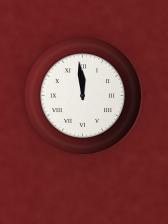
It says 11:59
